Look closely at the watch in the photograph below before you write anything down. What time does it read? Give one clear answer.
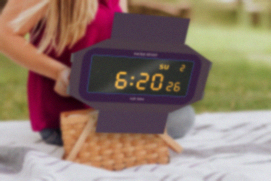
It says 6:20
